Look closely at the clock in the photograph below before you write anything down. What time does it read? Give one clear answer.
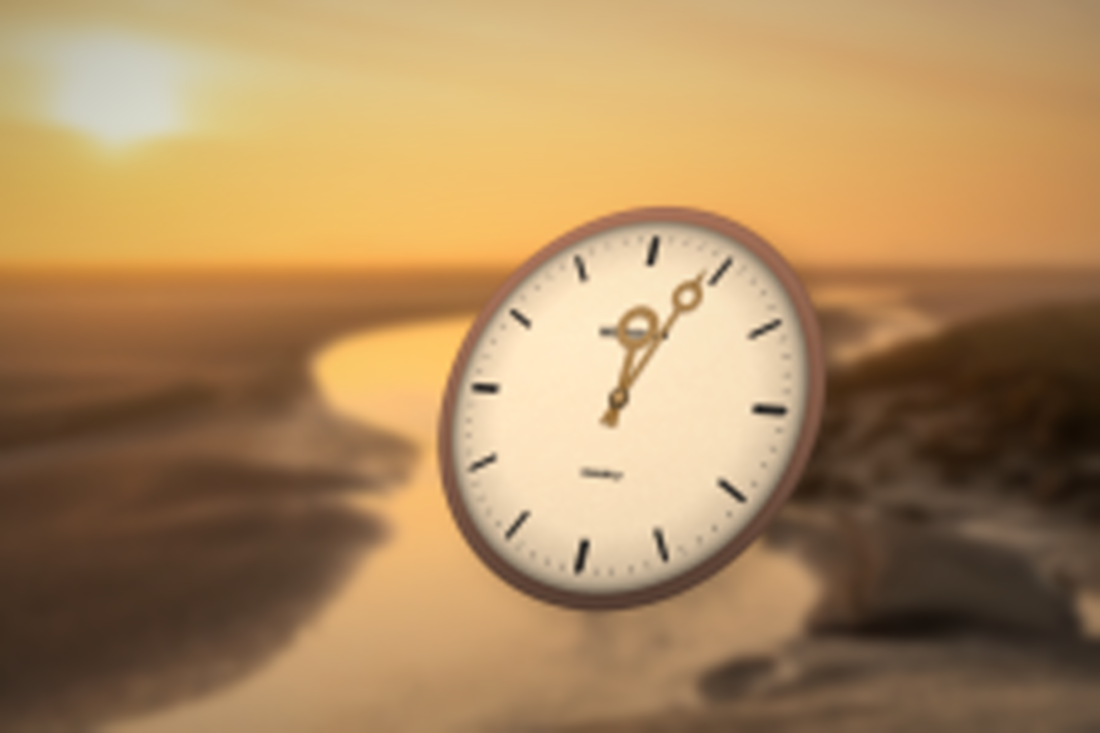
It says 12:04
